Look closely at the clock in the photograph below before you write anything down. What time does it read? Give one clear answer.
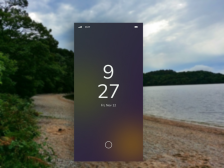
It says 9:27
